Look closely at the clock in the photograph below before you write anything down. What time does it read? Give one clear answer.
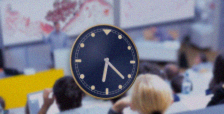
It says 6:22
